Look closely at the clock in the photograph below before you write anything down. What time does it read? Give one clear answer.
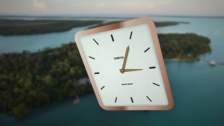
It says 3:05
